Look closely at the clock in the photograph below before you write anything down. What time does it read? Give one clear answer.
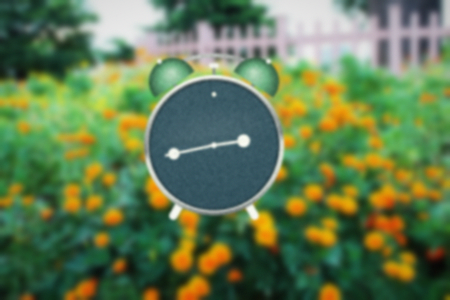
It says 2:43
